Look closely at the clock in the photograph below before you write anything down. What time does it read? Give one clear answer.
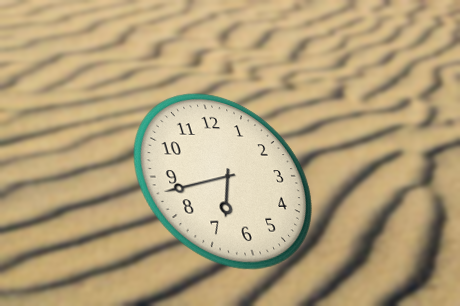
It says 6:43
